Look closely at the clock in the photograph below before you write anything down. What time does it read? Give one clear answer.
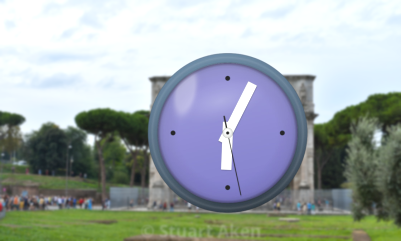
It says 6:04:28
